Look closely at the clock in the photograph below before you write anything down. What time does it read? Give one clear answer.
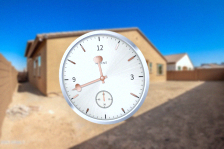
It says 11:42
